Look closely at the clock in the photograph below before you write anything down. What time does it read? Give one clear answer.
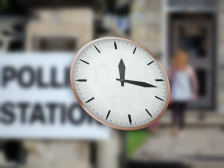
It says 12:17
